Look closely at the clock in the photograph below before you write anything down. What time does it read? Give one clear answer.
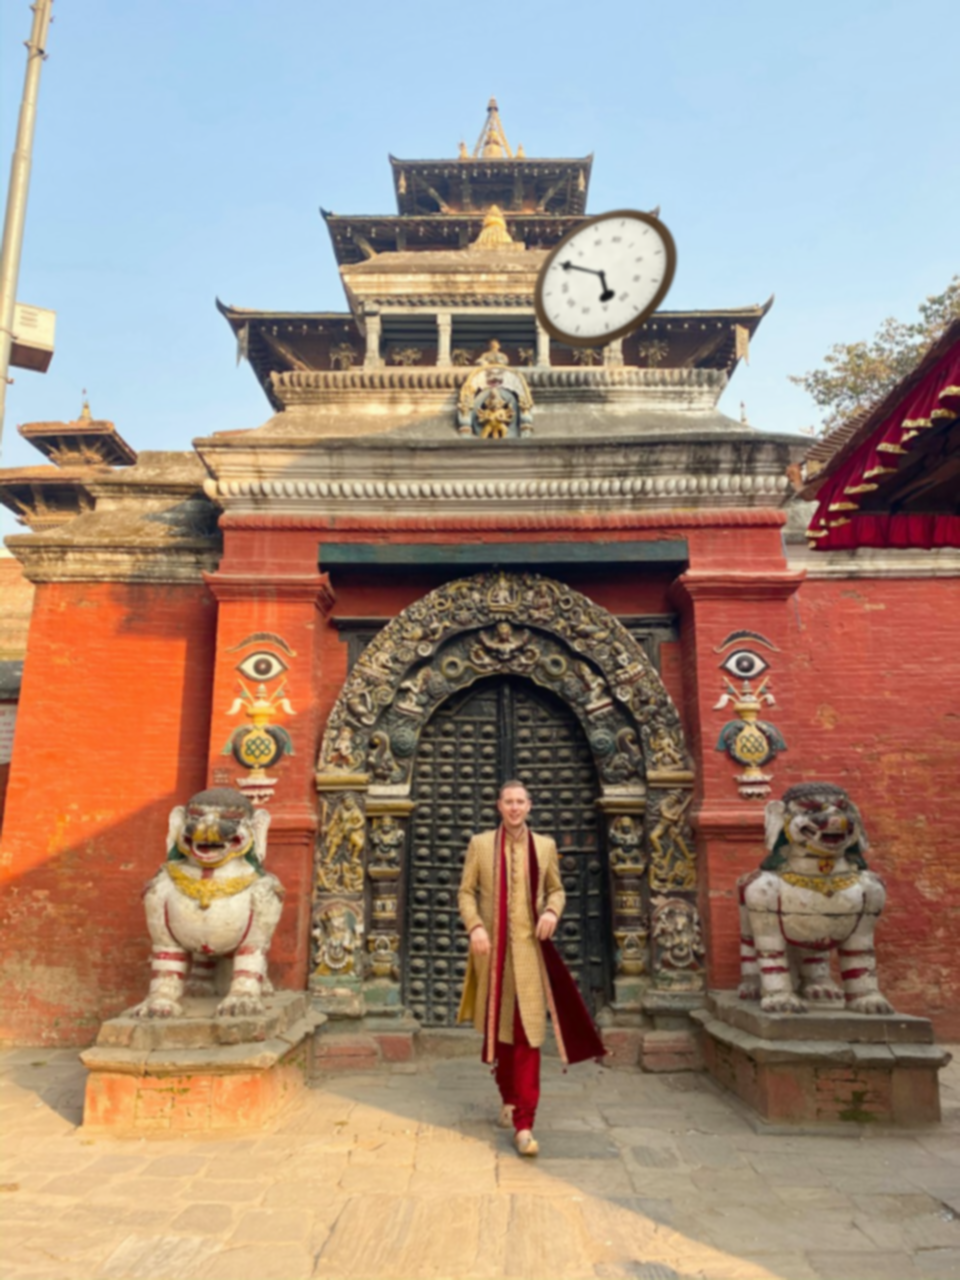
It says 4:46
